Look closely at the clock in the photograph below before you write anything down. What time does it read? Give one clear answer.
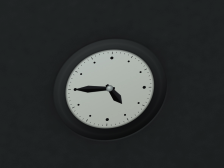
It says 4:45
